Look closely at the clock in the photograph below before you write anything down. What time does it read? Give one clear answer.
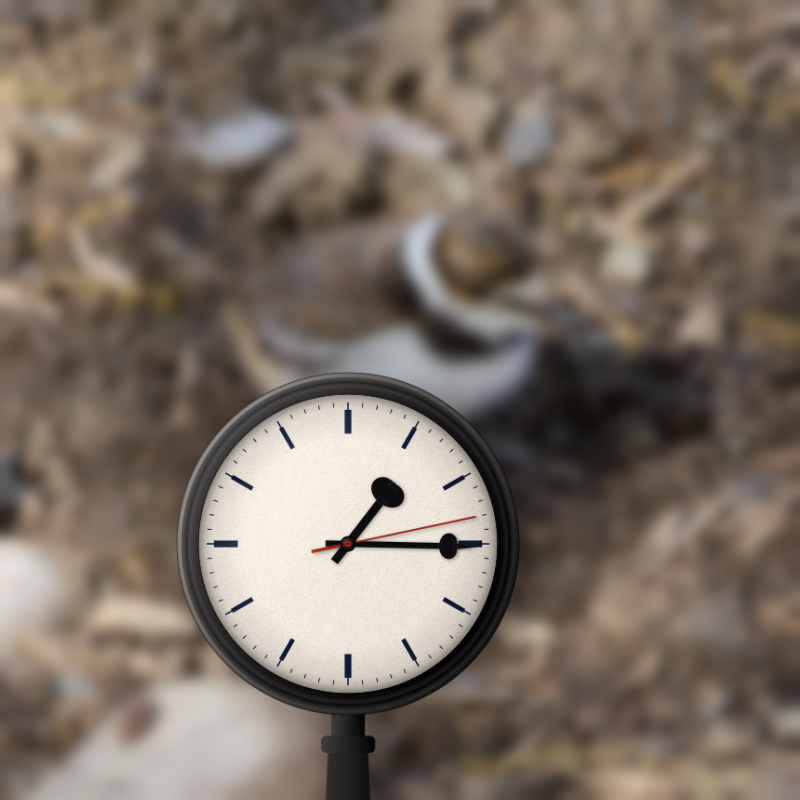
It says 1:15:13
